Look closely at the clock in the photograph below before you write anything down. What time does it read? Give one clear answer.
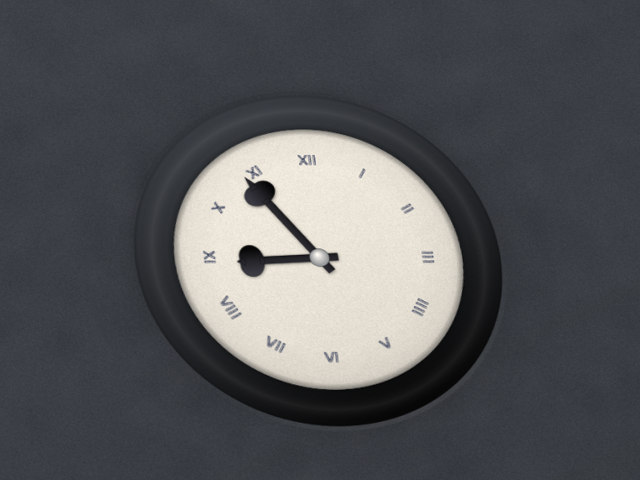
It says 8:54
